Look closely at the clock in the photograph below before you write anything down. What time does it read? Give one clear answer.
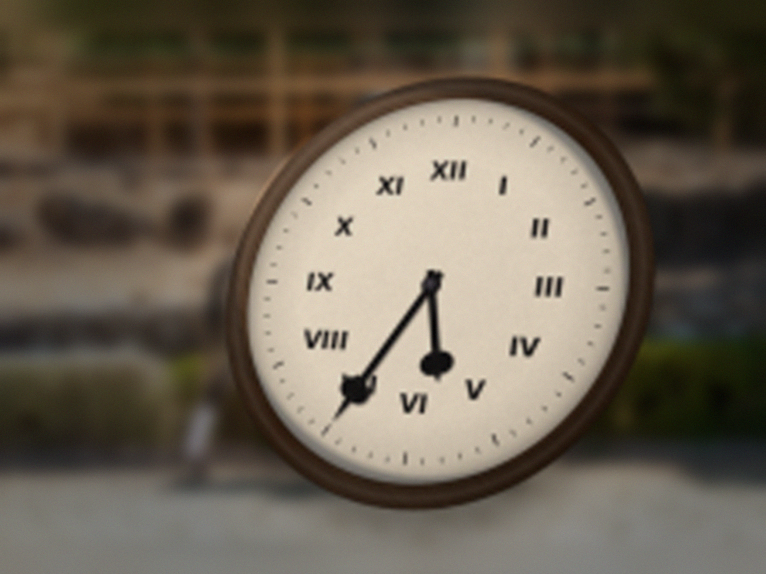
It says 5:35
